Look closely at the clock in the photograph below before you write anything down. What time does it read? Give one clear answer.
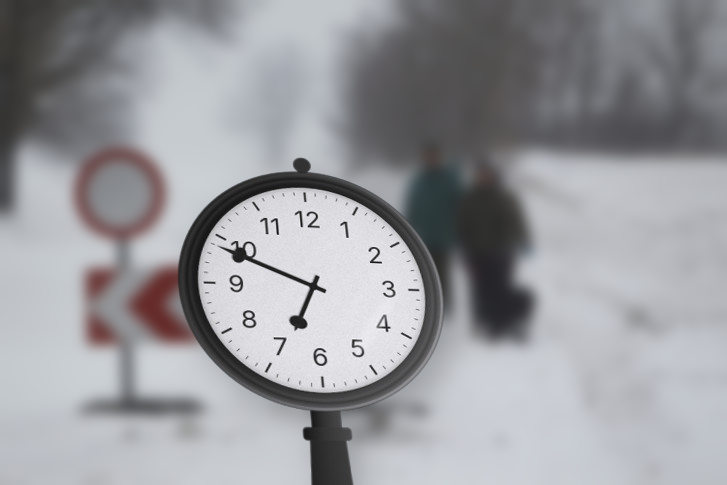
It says 6:49
